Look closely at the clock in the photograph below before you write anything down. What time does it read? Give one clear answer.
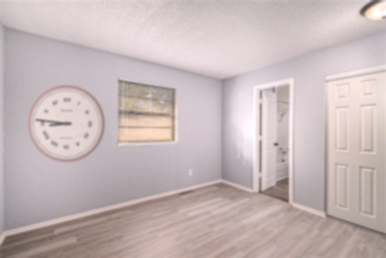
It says 8:46
